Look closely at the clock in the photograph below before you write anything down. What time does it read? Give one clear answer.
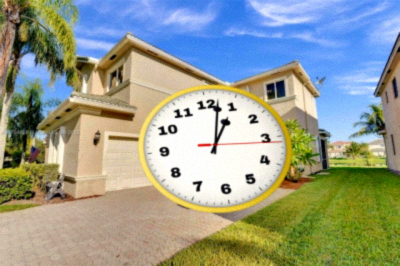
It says 1:02:16
